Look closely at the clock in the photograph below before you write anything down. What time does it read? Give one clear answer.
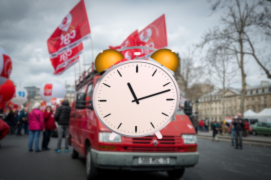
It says 11:12
